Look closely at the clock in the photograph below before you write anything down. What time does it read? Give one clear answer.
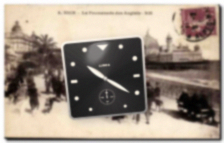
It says 10:21
